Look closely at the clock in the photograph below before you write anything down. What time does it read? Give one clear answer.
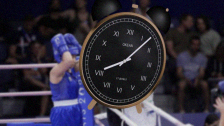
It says 8:07
